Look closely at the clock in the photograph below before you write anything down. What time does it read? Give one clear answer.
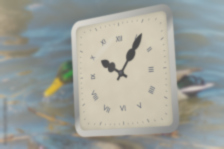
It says 10:06
